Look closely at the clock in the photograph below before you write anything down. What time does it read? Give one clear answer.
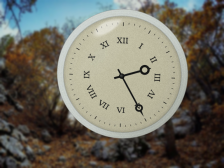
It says 2:25
